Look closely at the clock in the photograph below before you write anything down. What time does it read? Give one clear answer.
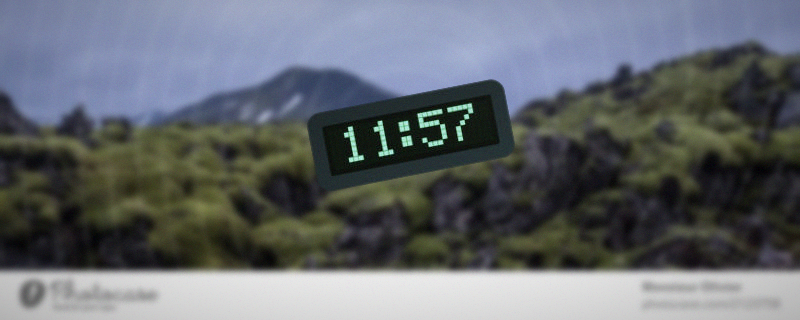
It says 11:57
